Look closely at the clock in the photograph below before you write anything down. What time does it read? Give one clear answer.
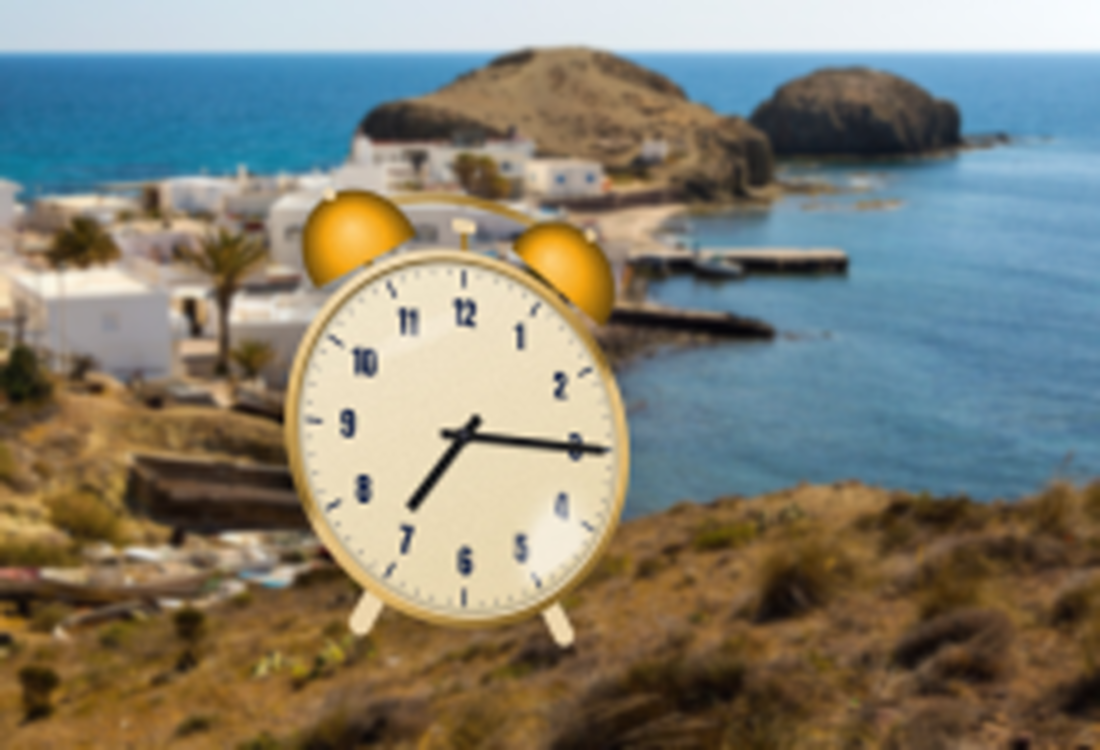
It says 7:15
